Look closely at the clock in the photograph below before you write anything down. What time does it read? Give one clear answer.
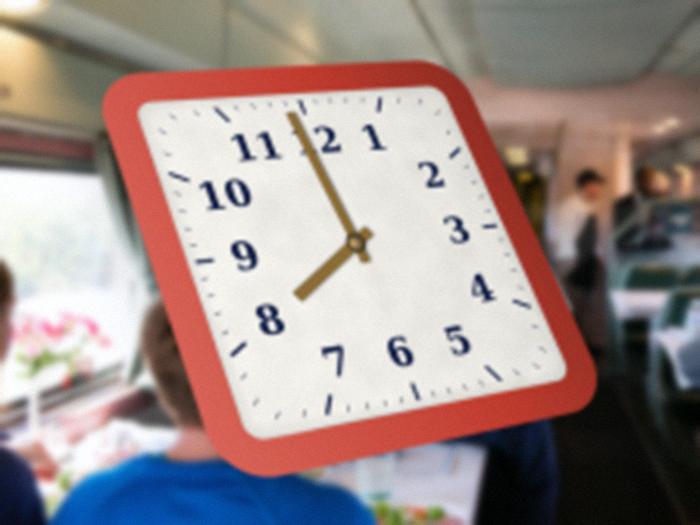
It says 7:59
